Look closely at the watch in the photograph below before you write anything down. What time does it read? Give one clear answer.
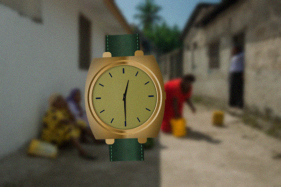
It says 12:30
